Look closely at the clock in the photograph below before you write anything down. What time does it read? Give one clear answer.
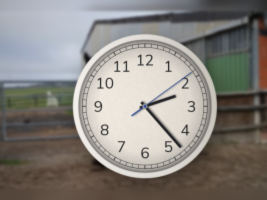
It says 2:23:09
